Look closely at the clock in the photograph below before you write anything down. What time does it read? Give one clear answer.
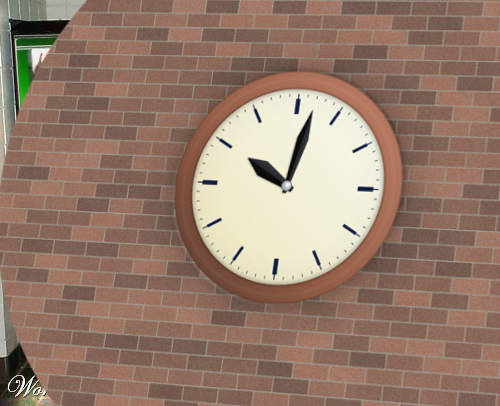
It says 10:02
